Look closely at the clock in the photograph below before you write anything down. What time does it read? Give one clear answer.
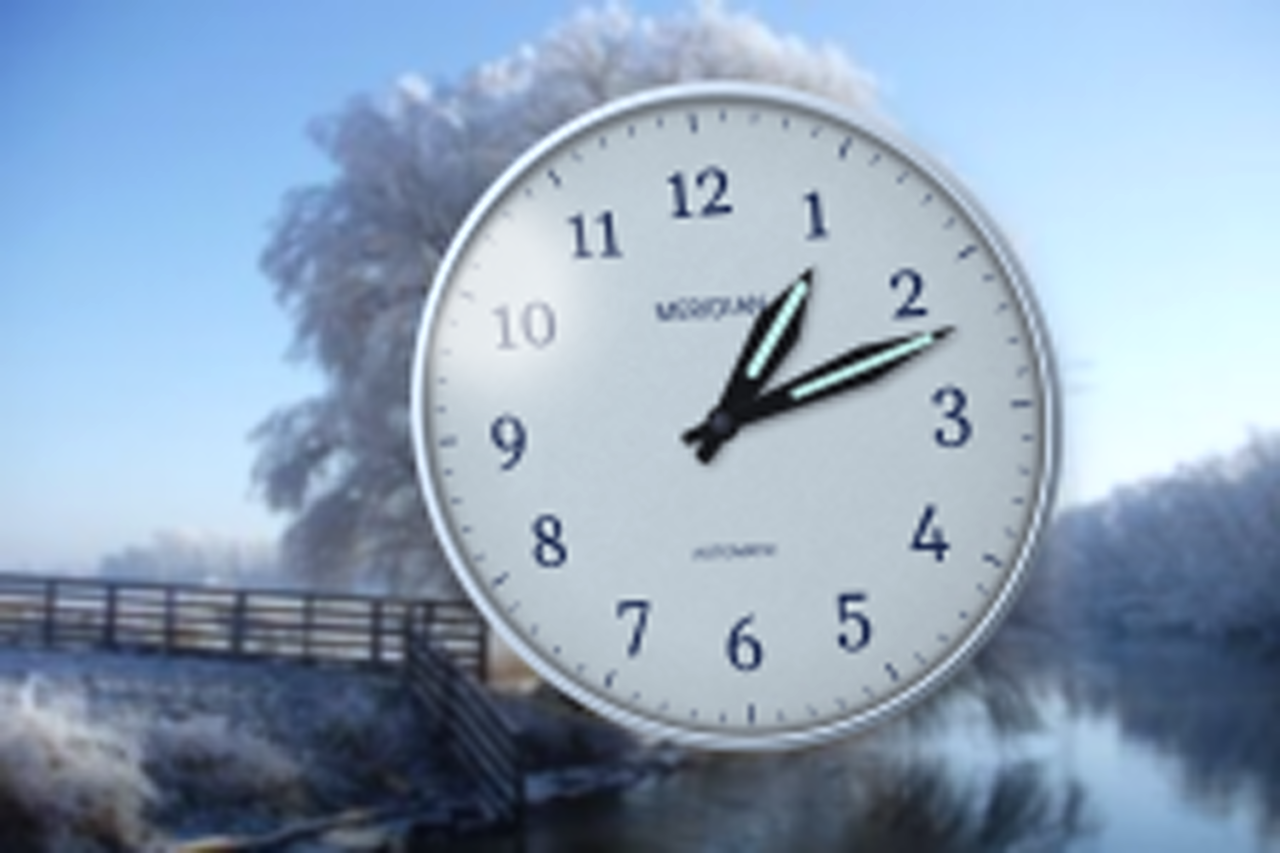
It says 1:12
